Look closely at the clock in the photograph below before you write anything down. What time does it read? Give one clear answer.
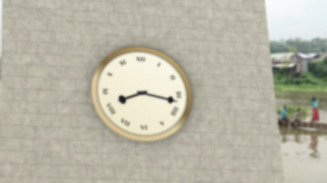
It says 8:17
